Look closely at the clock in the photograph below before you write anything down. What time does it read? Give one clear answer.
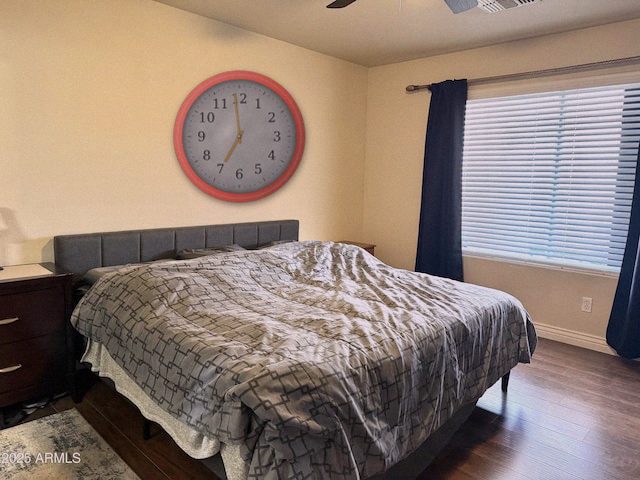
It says 6:59
